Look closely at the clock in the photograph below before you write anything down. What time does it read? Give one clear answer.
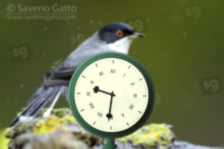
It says 9:31
